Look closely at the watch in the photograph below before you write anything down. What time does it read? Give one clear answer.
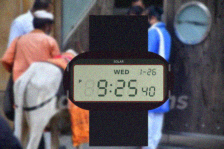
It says 9:25:40
